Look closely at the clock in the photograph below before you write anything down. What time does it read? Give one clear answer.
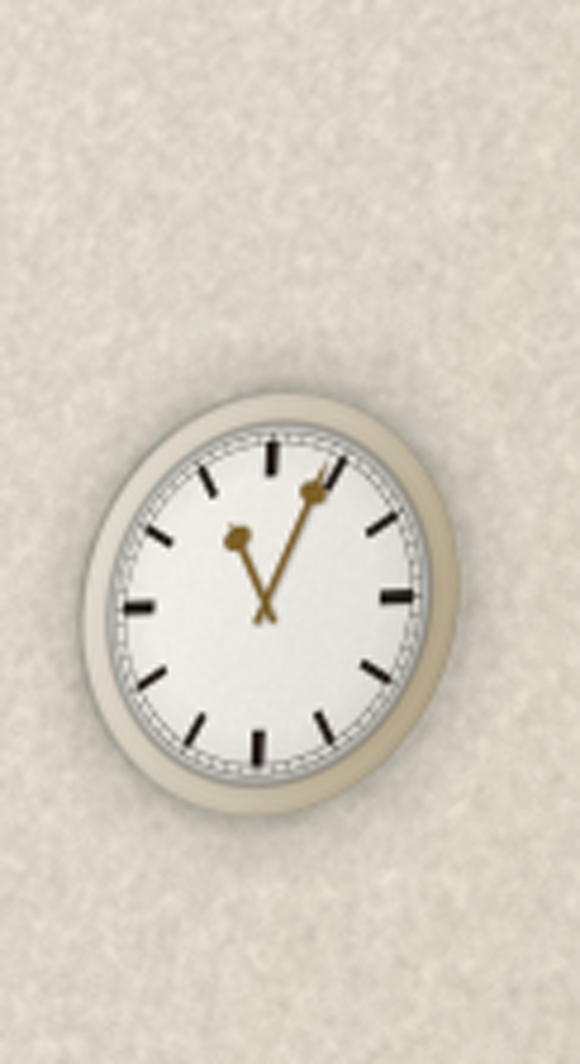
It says 11:04
